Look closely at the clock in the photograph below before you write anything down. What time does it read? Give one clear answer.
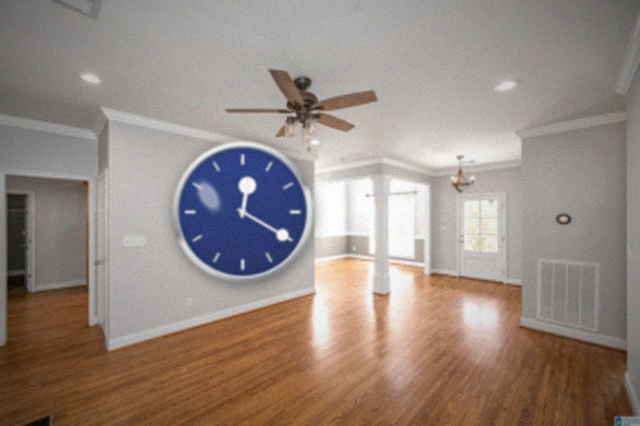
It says 12:20
